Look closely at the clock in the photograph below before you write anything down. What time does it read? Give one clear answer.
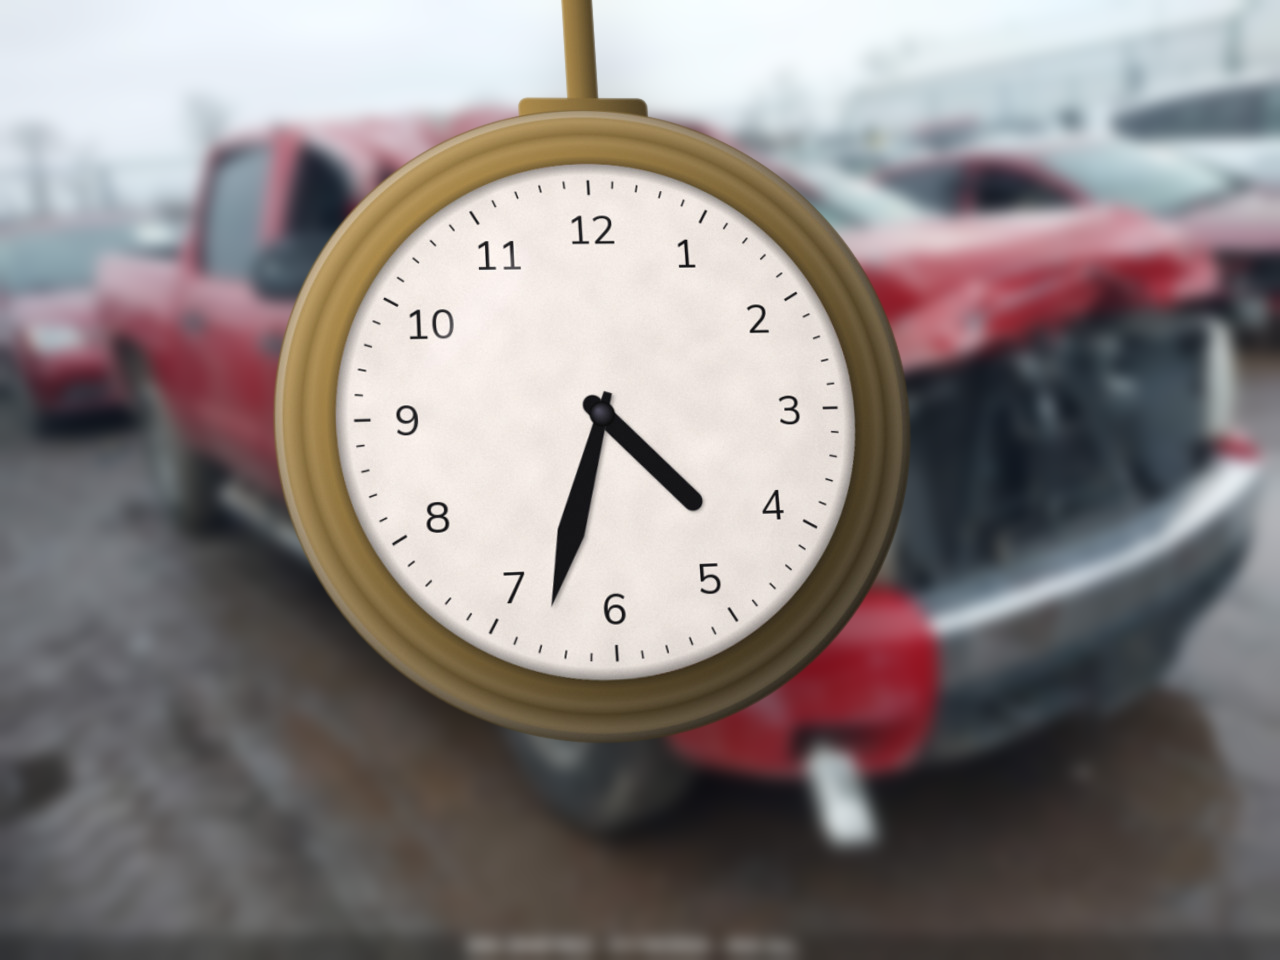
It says 4:33
